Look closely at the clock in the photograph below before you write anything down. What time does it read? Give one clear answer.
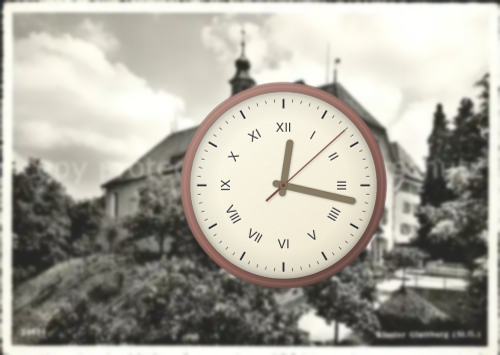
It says 12:17:08
